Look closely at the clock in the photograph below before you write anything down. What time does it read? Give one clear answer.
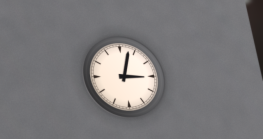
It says 3:03
